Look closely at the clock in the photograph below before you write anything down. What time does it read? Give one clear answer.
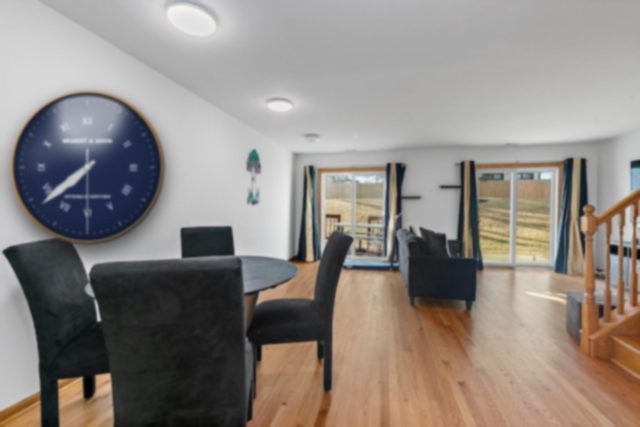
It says 7:38:30
